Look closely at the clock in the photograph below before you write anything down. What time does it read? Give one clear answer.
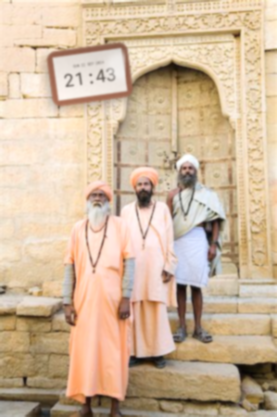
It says 21:43
